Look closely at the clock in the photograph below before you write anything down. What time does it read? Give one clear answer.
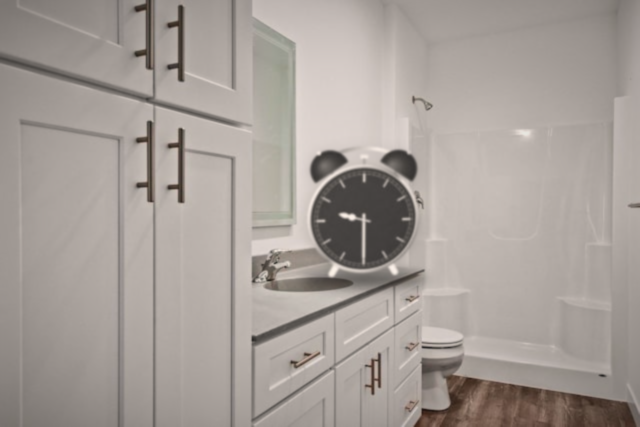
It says 9:30
